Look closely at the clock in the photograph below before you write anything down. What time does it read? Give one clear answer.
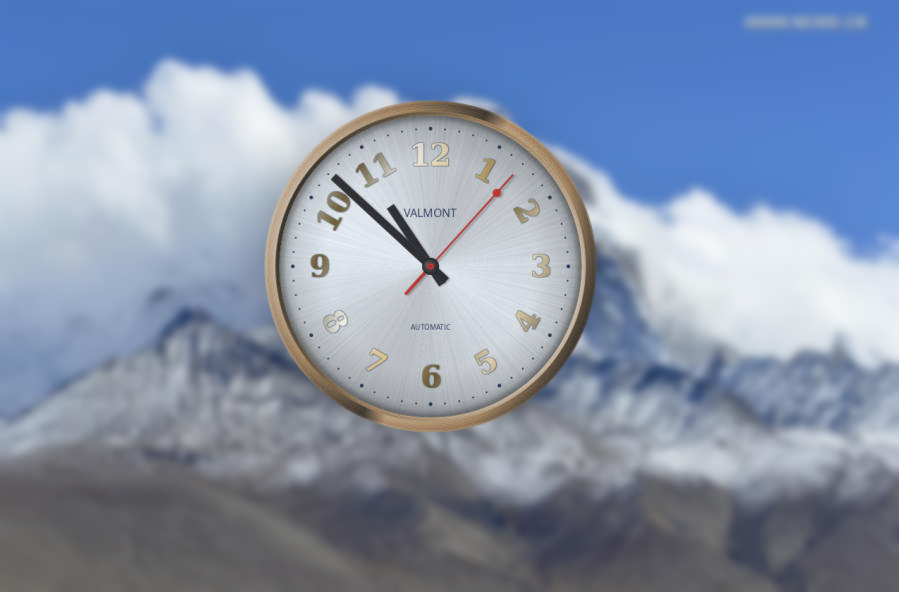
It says 10:52:07
